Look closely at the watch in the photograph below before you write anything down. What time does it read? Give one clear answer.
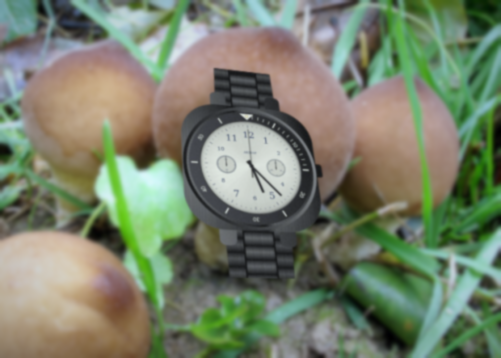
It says 5:23
